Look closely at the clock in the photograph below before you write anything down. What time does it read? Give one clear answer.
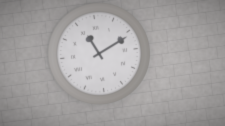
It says 11:11
